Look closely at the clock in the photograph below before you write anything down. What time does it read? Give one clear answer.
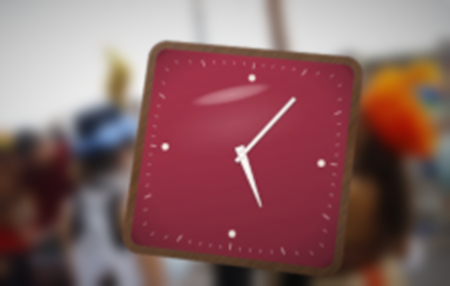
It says 5:06
